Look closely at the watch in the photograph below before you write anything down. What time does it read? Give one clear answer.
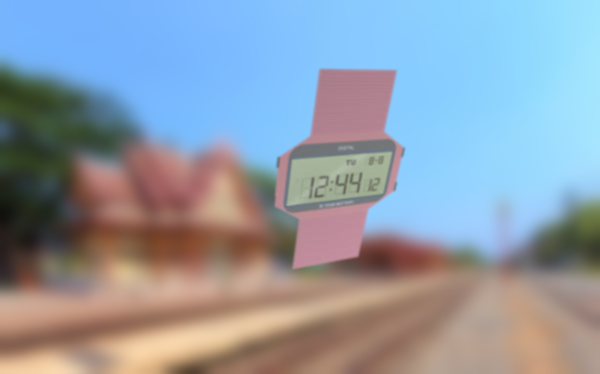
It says 12:44:12
